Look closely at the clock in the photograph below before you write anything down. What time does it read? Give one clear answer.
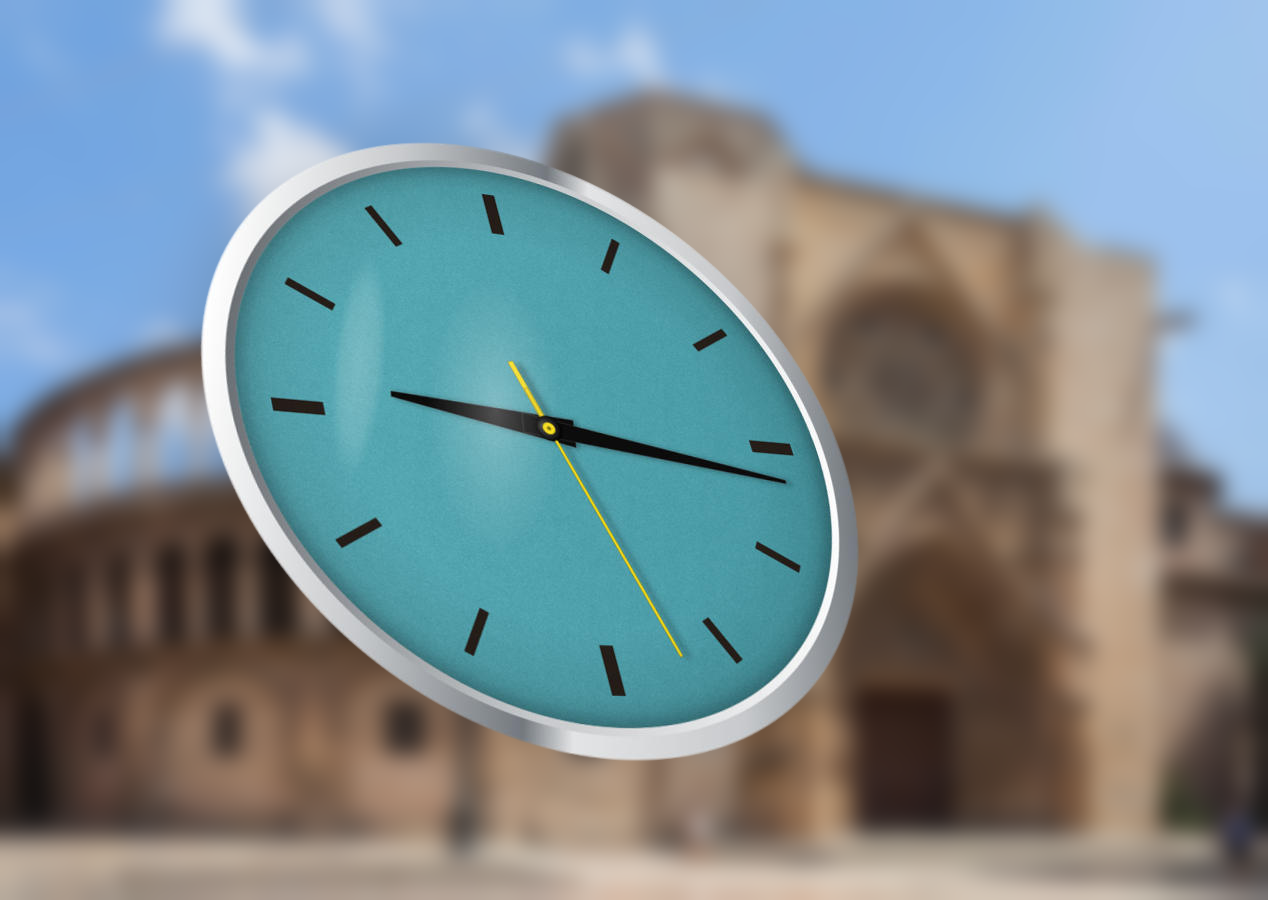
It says 9:16:27
